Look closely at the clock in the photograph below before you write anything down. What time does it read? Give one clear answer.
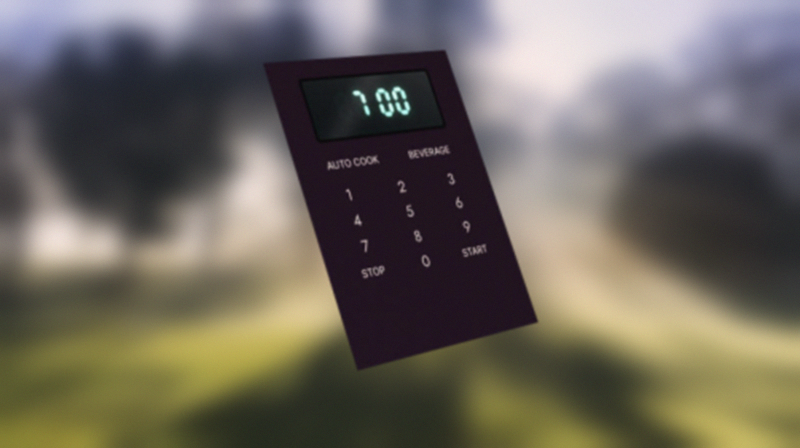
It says 7:00
